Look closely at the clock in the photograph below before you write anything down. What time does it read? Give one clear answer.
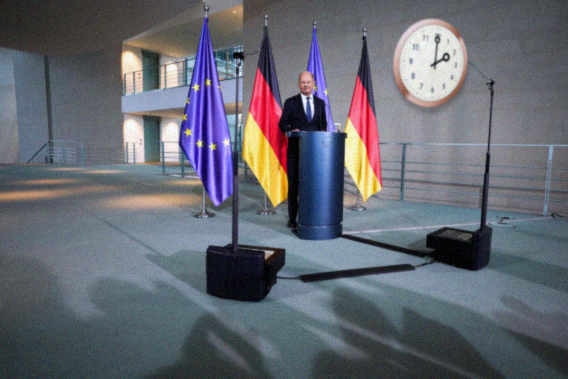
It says 2:00
